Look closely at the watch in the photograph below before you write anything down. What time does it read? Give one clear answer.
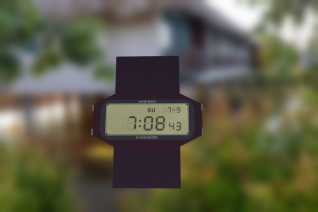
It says 7:08:43
